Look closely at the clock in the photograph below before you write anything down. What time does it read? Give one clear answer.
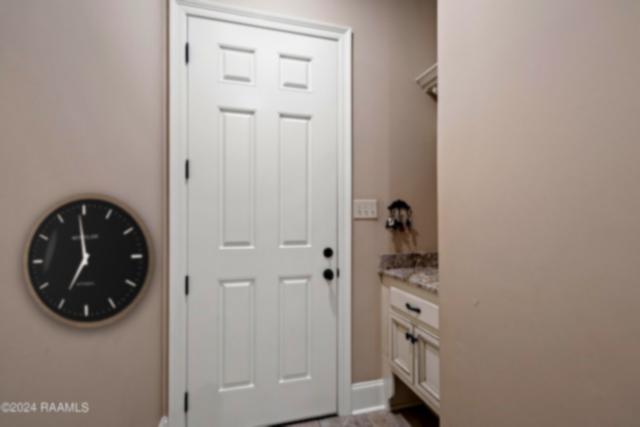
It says 6:59
